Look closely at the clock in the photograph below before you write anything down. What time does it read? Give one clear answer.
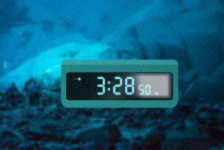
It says 3:28:50
